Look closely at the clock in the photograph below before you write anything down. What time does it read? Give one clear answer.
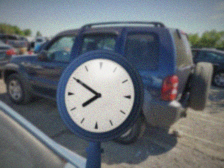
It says 7:50
